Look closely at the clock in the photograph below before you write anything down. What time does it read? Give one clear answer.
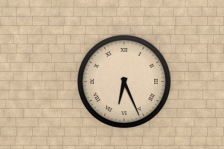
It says 6:26
